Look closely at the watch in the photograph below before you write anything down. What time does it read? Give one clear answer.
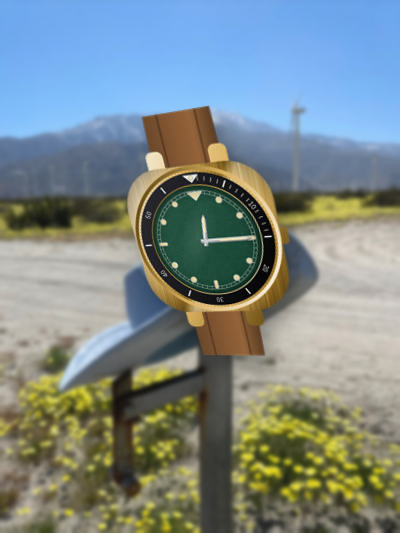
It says 12:15
